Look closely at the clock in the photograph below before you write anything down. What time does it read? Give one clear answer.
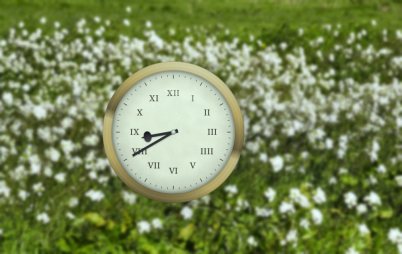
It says 8:40
